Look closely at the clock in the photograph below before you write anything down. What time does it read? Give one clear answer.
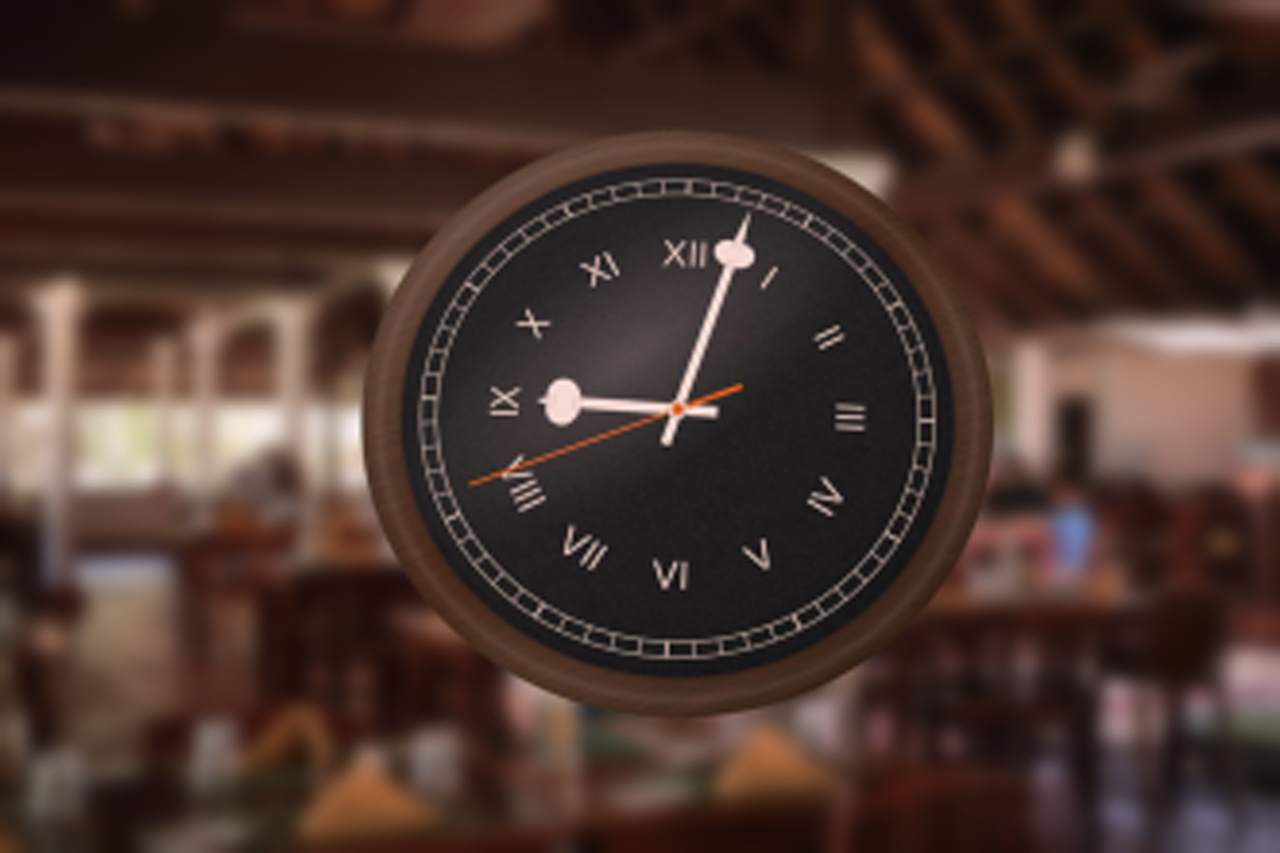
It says 9:02:41
